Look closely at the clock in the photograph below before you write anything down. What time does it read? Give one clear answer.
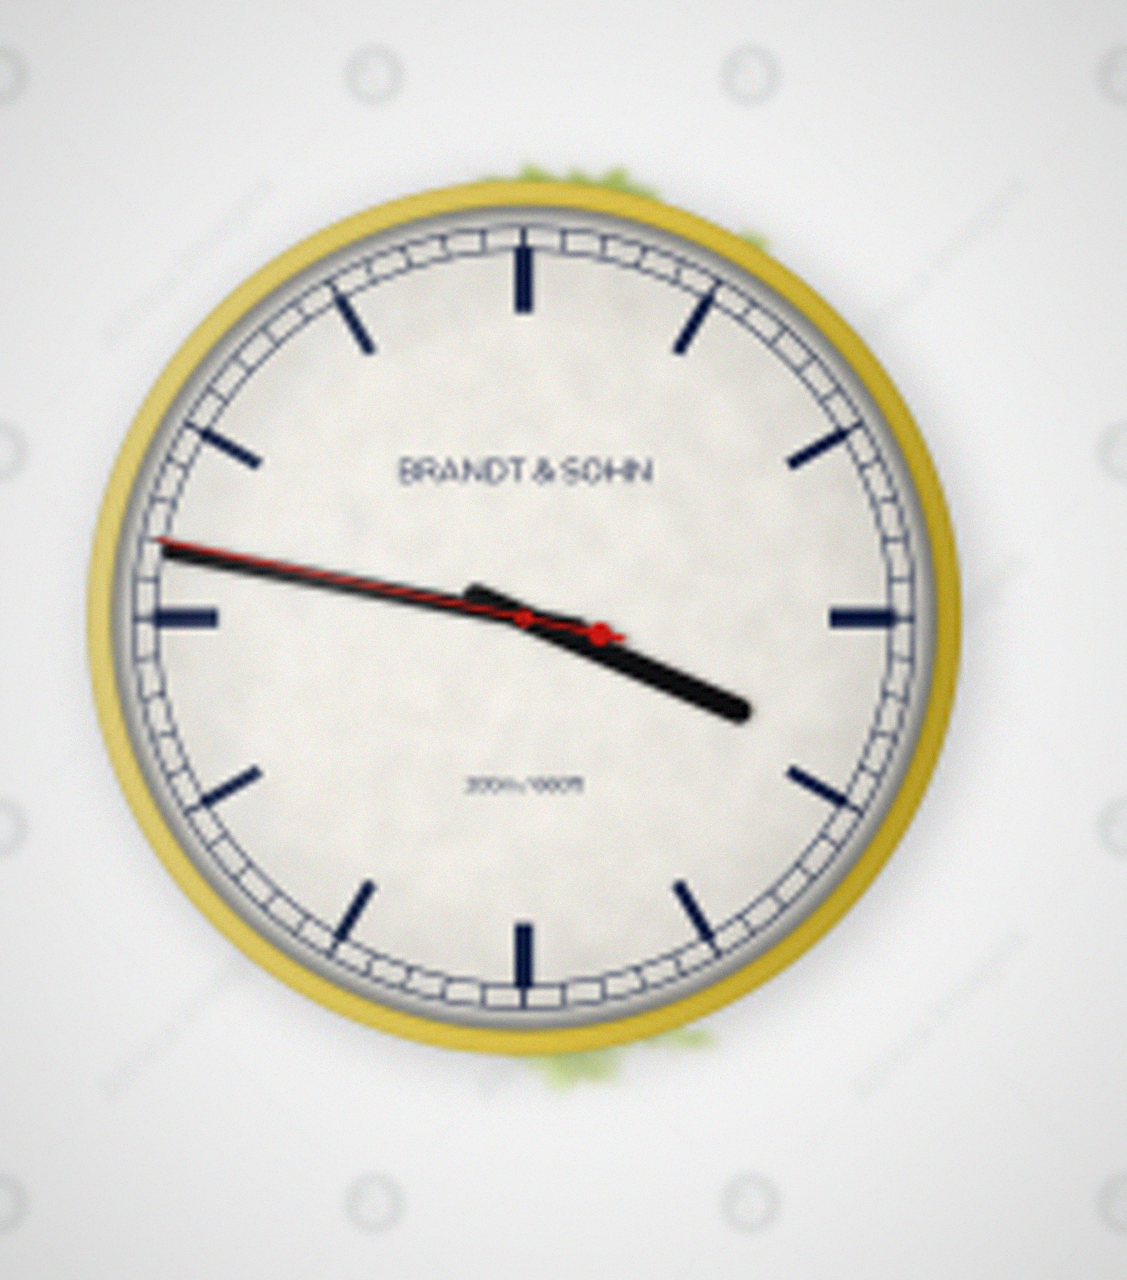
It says 3:46:47
